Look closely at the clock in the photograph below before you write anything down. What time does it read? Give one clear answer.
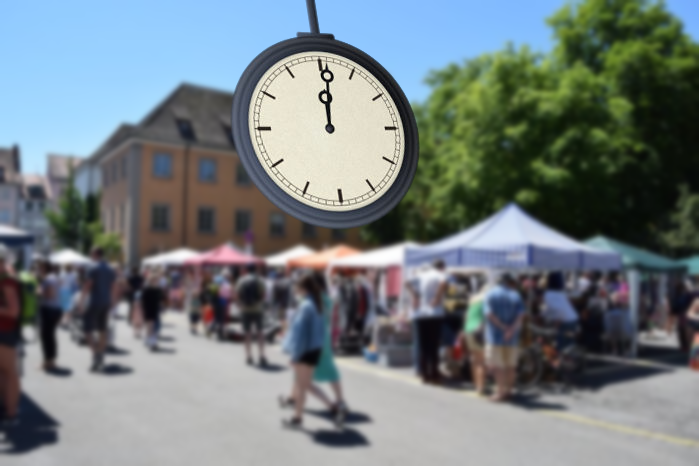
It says 12:01
